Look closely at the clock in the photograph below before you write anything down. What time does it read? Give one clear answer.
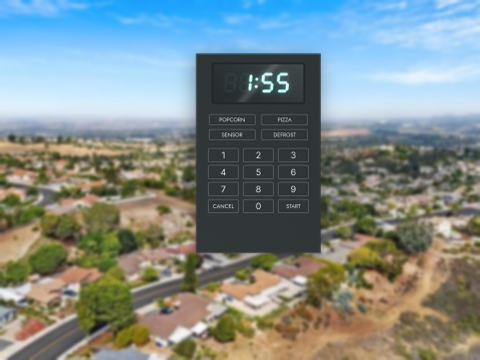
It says 1:55
